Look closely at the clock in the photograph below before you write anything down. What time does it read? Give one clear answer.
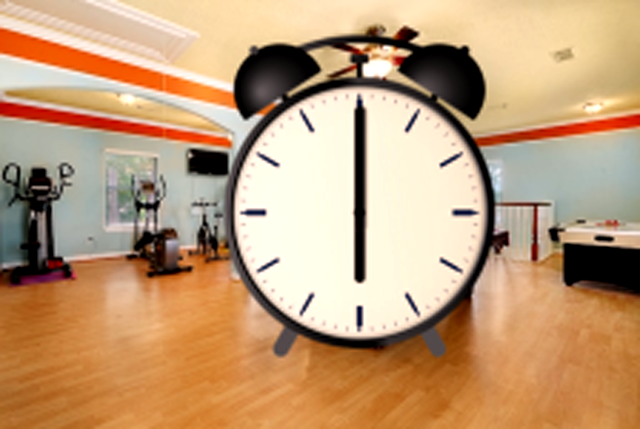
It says 6:00
